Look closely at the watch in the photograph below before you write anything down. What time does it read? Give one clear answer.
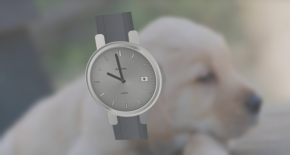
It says 9:59
